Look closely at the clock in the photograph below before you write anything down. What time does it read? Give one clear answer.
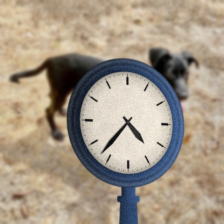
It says 4:37
